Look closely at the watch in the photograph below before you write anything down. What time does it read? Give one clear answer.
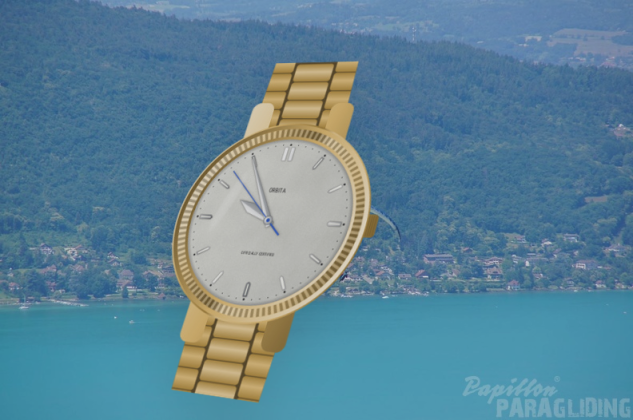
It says 9:54:52
